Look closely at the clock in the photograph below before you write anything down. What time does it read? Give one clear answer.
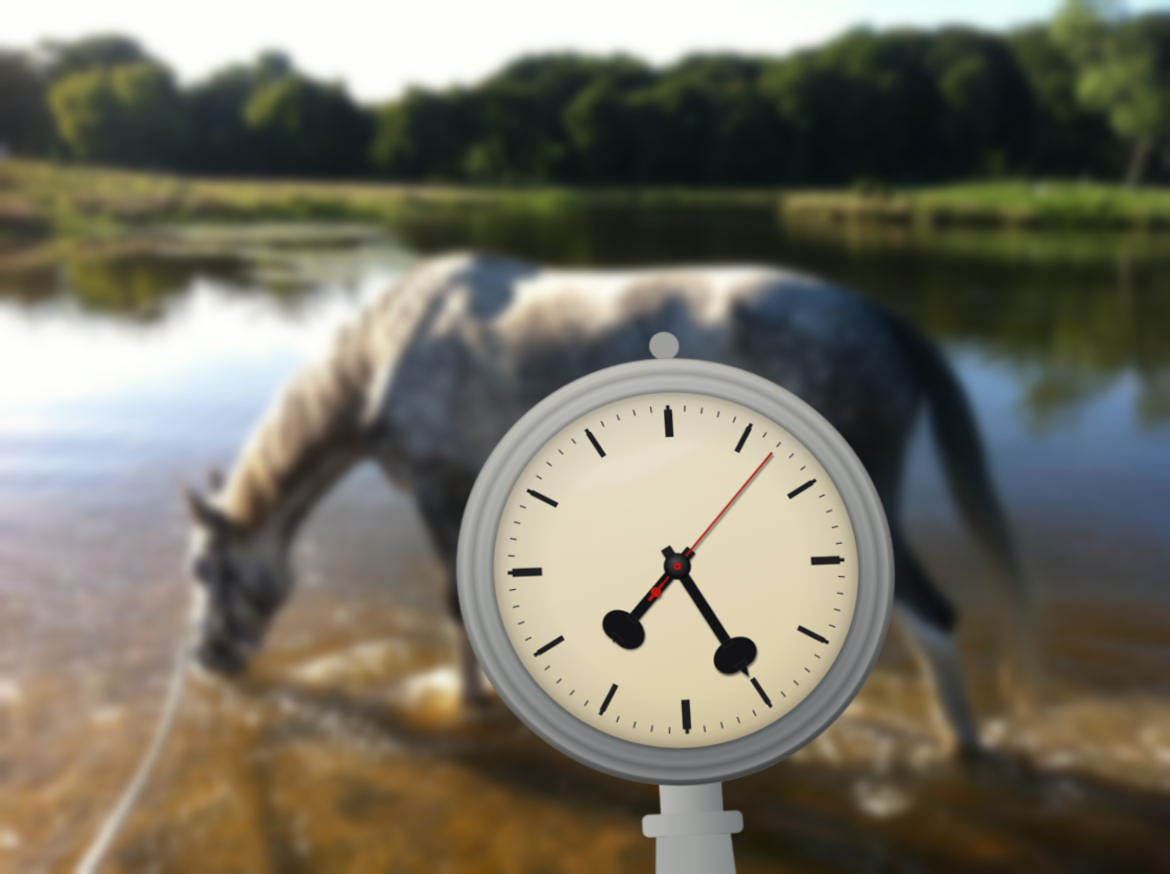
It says 7:25:07
